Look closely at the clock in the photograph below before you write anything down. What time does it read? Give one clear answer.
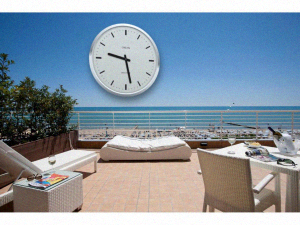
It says 9:28
